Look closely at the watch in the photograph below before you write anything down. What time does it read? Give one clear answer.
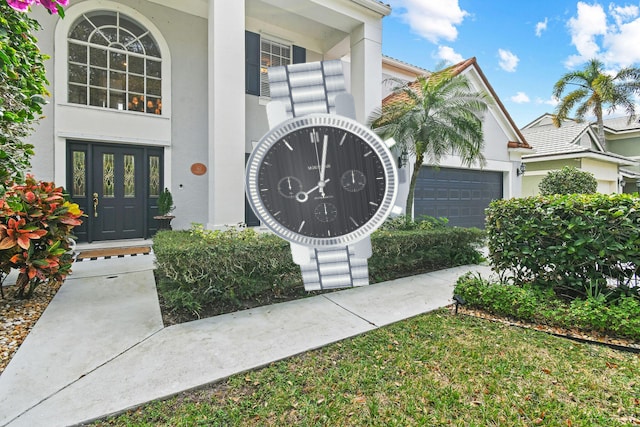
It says 8:02
